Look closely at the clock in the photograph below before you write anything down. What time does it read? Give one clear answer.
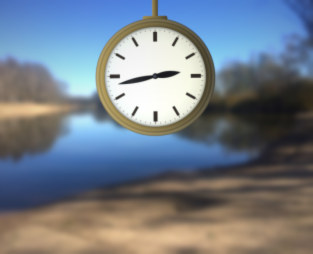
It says 2:43
